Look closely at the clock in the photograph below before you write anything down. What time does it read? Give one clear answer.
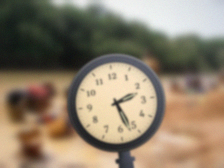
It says 2:27
